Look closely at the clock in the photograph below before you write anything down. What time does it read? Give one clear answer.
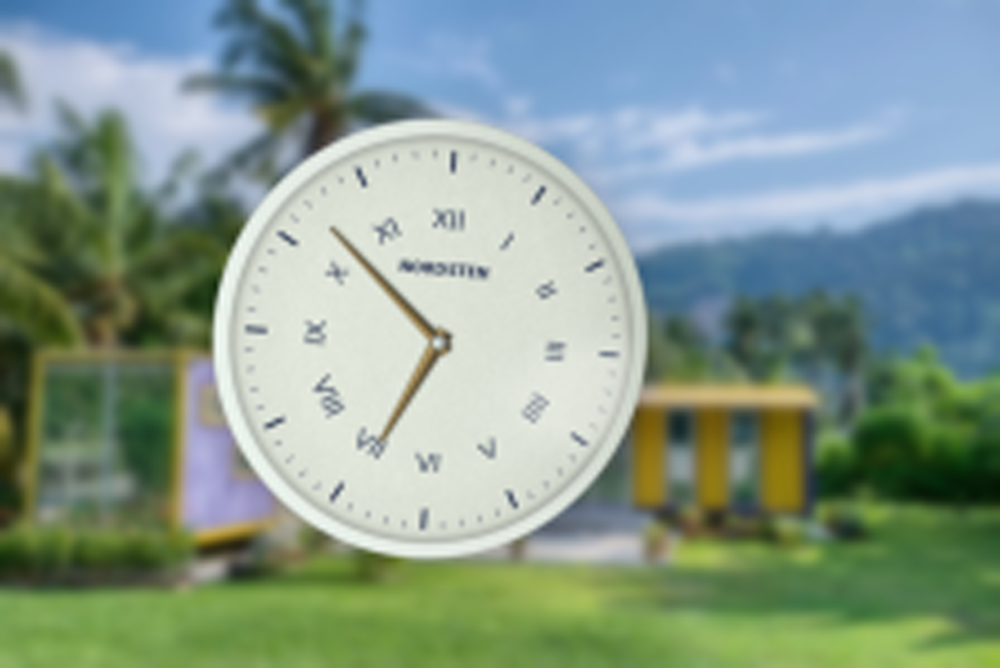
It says 6:52
